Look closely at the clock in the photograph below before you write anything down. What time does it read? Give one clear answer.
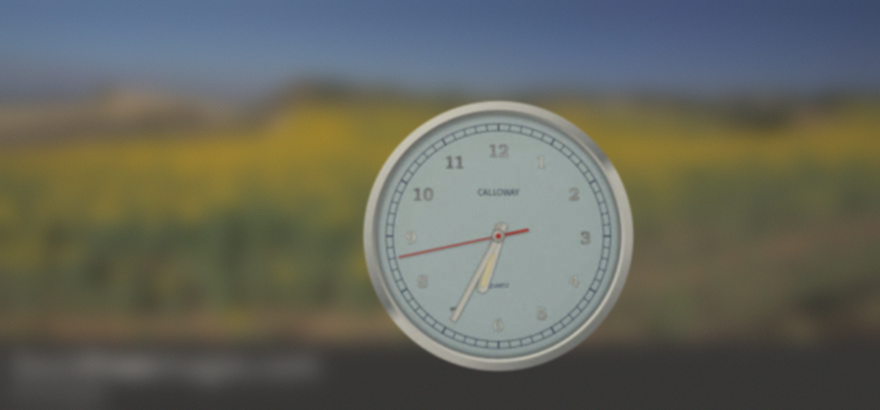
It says 6:34:43
